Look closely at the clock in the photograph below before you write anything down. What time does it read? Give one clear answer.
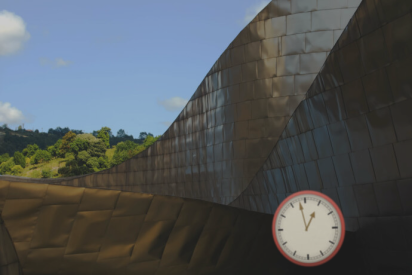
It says 12:58
